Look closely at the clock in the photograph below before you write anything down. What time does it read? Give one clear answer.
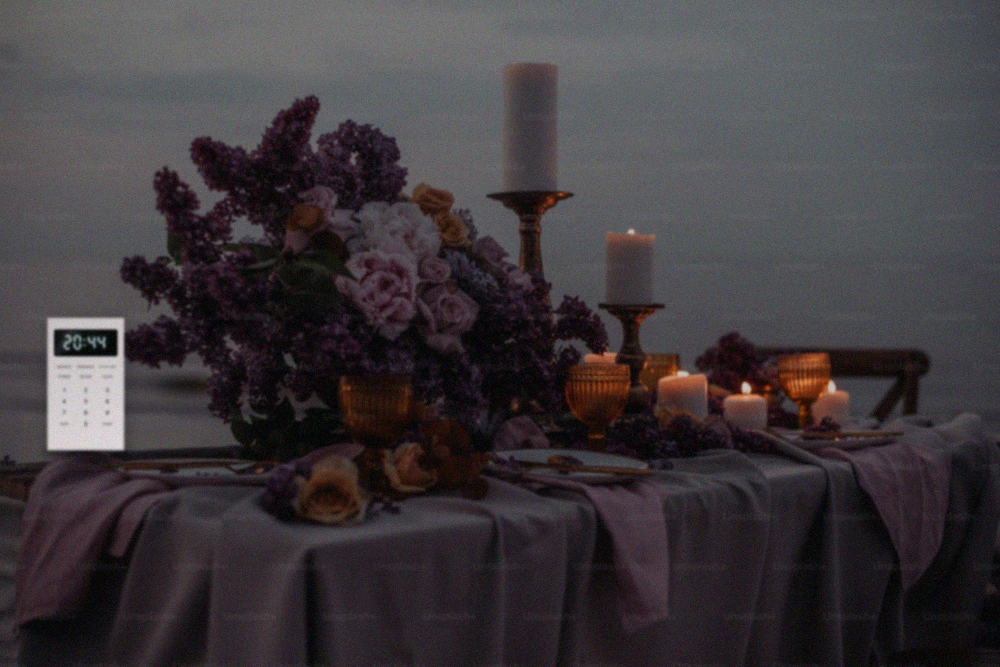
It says 20:44
